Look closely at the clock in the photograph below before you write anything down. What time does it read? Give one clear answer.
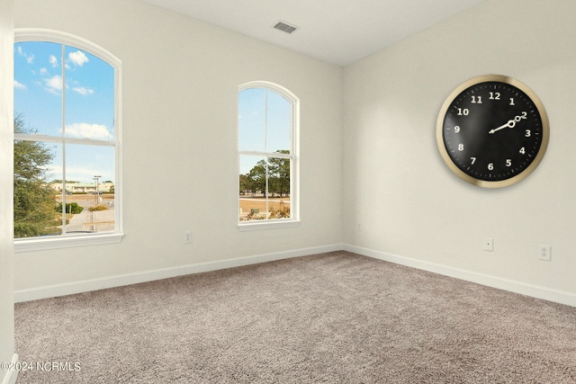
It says 2:10
